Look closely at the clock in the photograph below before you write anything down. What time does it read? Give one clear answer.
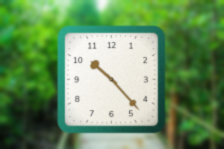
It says 10:23
